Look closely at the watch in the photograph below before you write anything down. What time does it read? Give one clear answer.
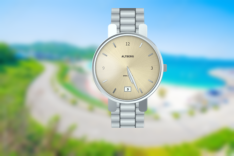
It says 5:26
